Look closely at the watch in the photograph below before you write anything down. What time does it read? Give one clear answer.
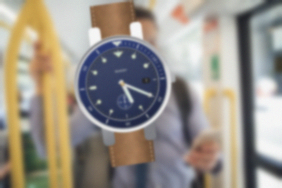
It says 5:20
